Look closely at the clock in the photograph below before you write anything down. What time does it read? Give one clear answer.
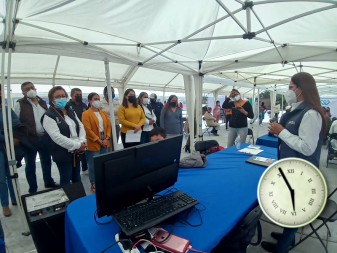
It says 5:56
